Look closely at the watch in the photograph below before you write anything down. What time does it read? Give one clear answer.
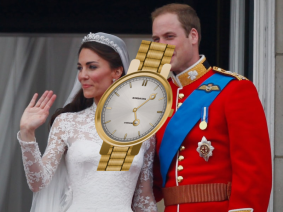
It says 5:07
